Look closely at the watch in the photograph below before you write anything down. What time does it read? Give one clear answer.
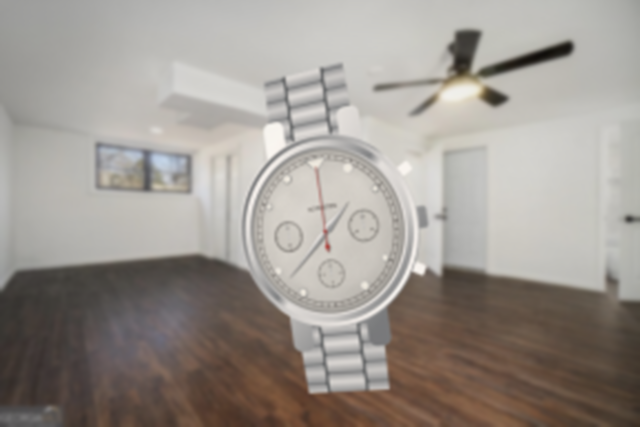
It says 1:38
